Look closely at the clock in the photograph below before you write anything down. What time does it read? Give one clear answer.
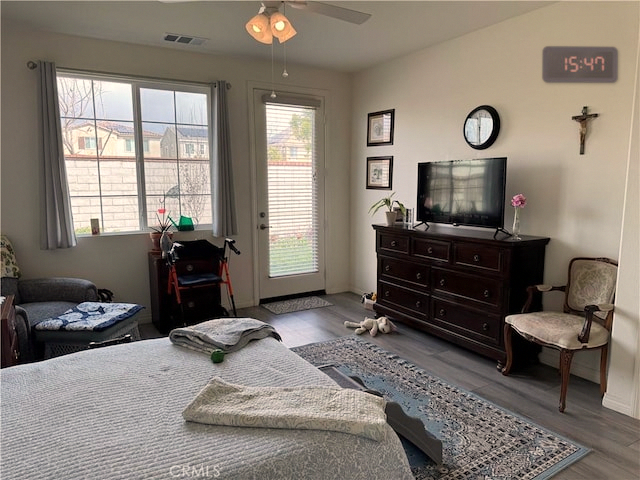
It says 15:47
